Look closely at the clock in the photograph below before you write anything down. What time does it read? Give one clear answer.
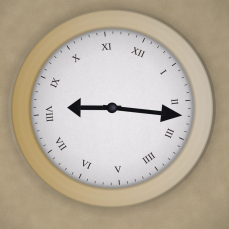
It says 8:12
